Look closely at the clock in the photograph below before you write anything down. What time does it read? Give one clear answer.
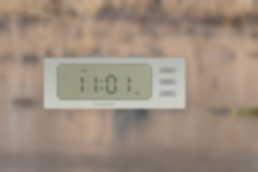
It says 11:01
